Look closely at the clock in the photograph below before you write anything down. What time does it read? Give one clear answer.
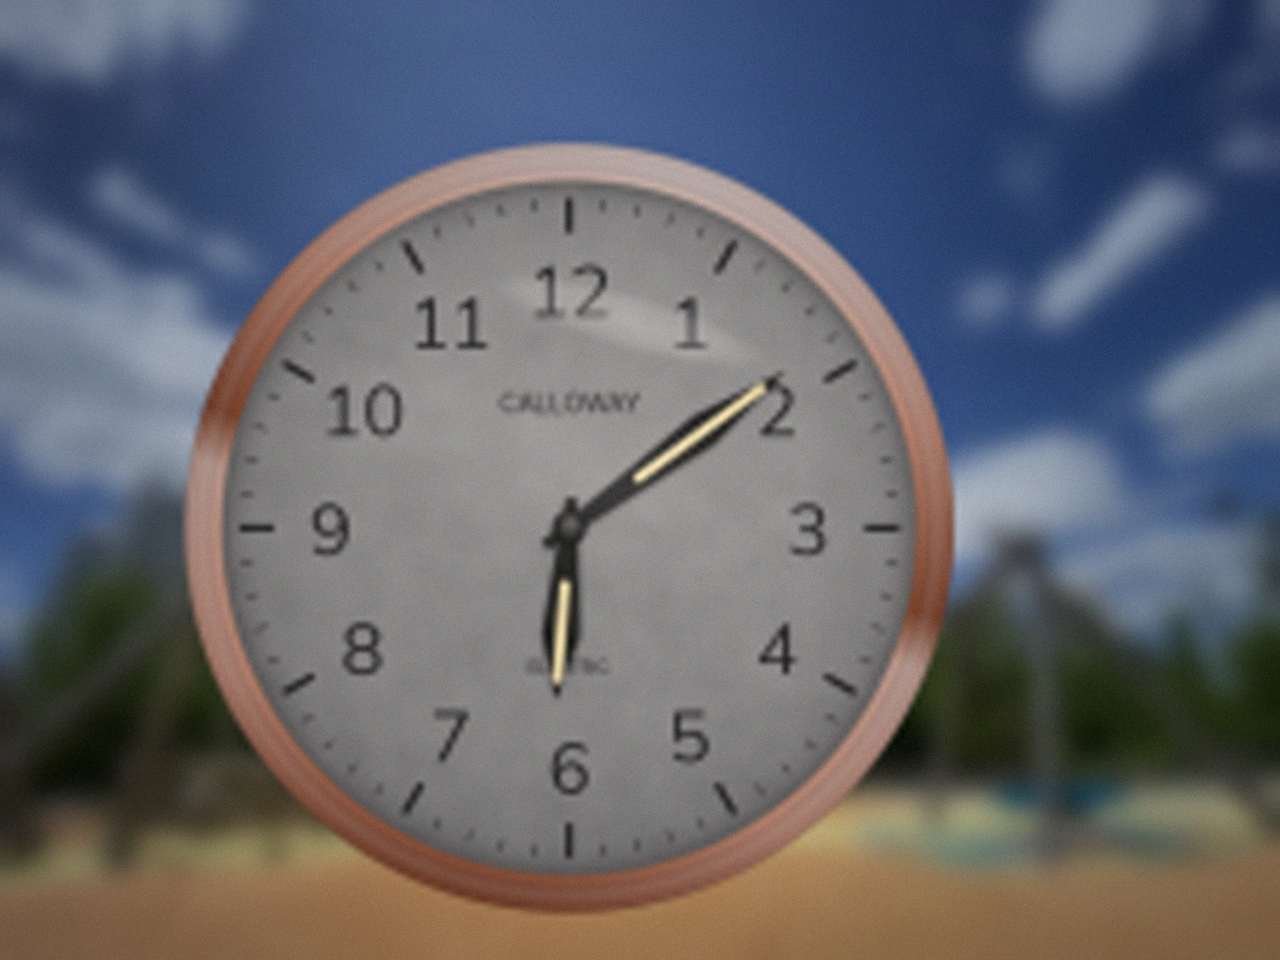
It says 6:09
